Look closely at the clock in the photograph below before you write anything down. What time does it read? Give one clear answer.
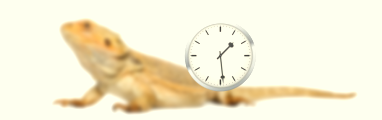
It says 1:29
